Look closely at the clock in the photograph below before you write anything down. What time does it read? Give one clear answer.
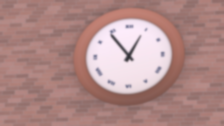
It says 12:54
